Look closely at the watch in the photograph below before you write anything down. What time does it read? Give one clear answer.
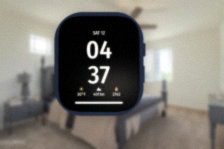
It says 4:37
